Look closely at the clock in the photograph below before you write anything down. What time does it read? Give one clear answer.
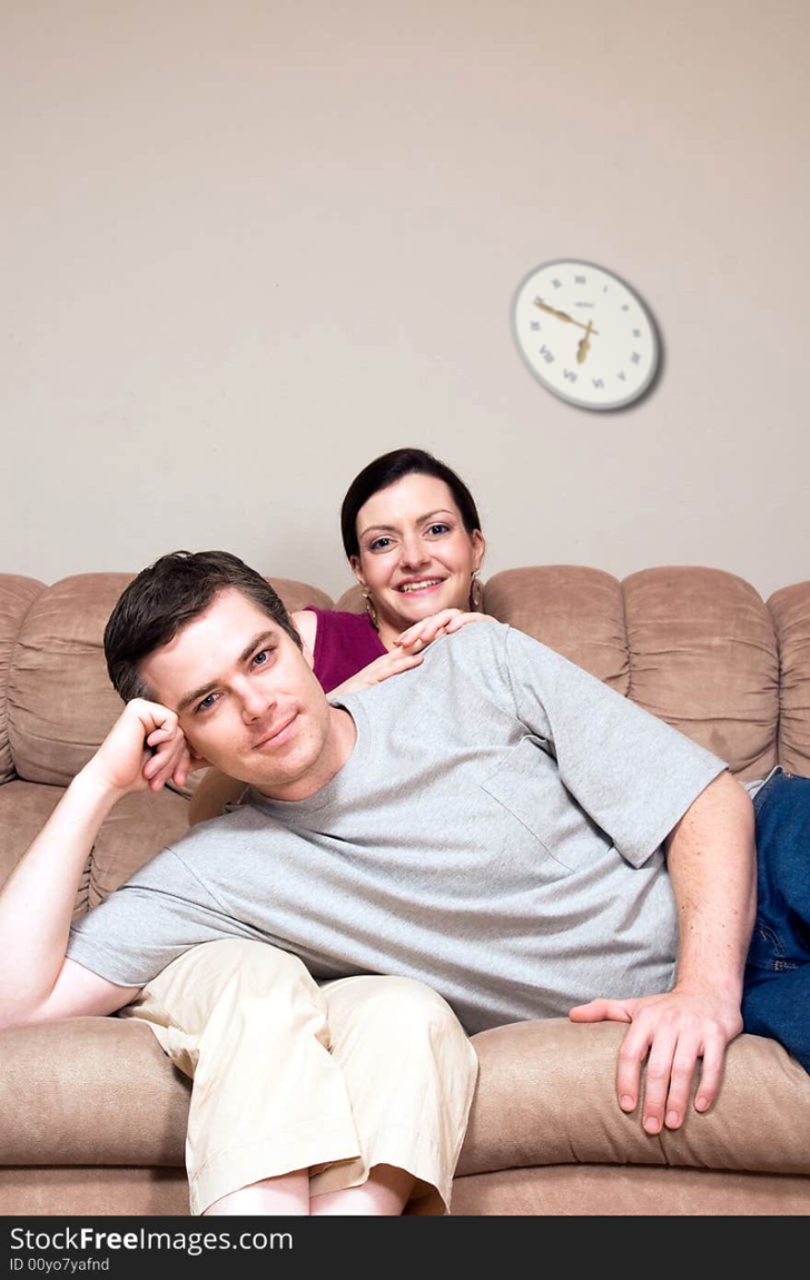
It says 6:49
